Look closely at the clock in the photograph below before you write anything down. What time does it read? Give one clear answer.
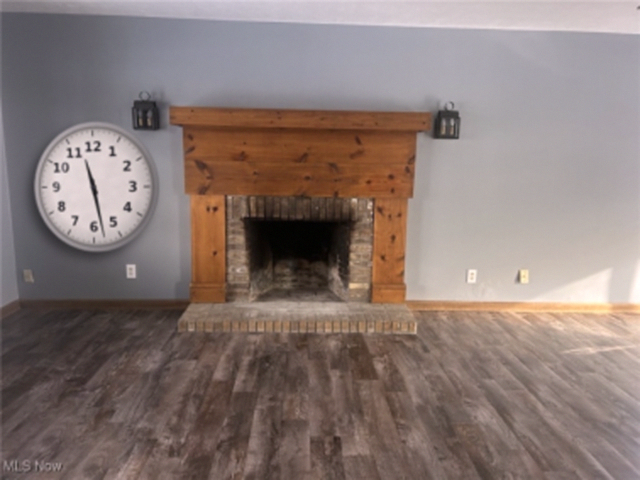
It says 11:28
